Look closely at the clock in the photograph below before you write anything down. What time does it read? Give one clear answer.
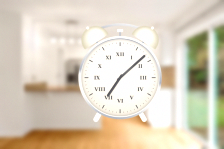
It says 7:08
